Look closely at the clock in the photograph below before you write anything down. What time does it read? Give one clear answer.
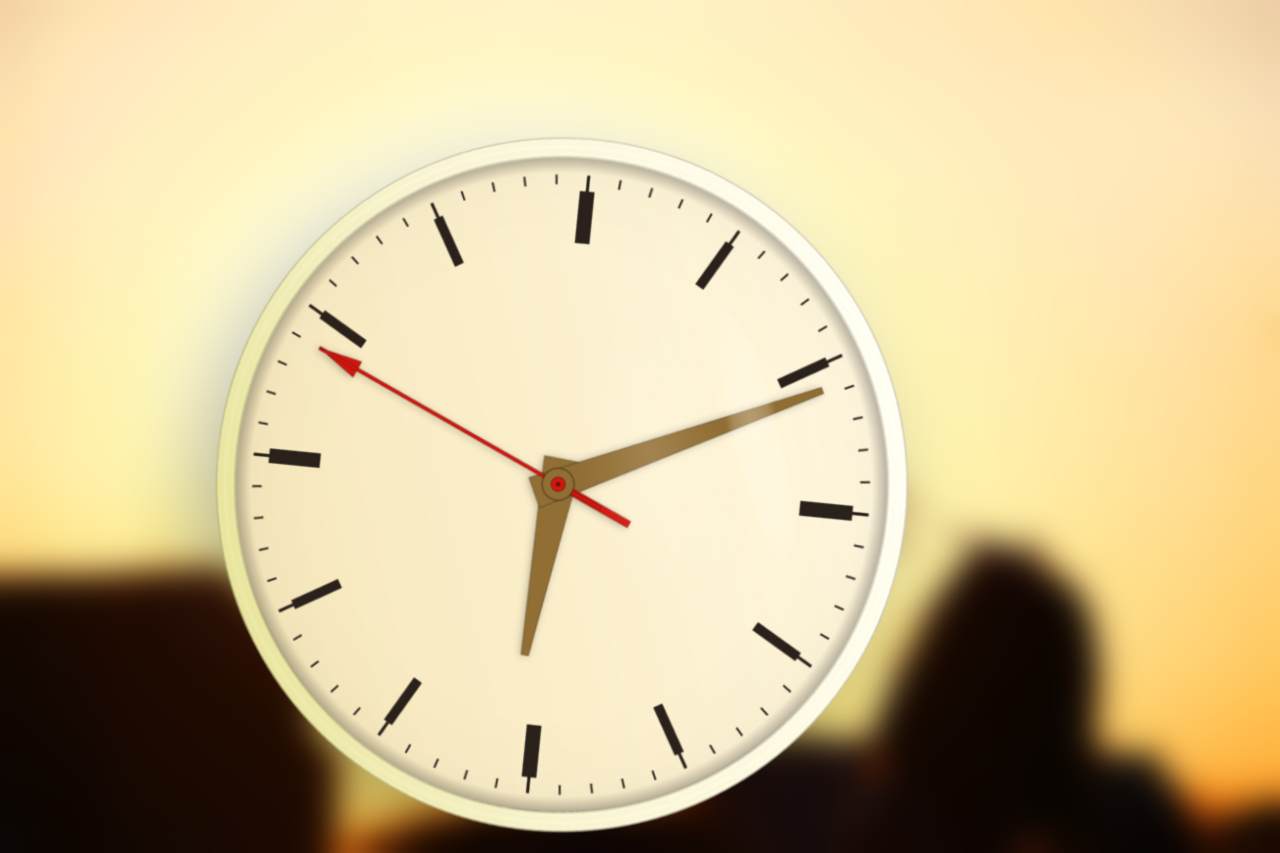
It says 6:10:49
